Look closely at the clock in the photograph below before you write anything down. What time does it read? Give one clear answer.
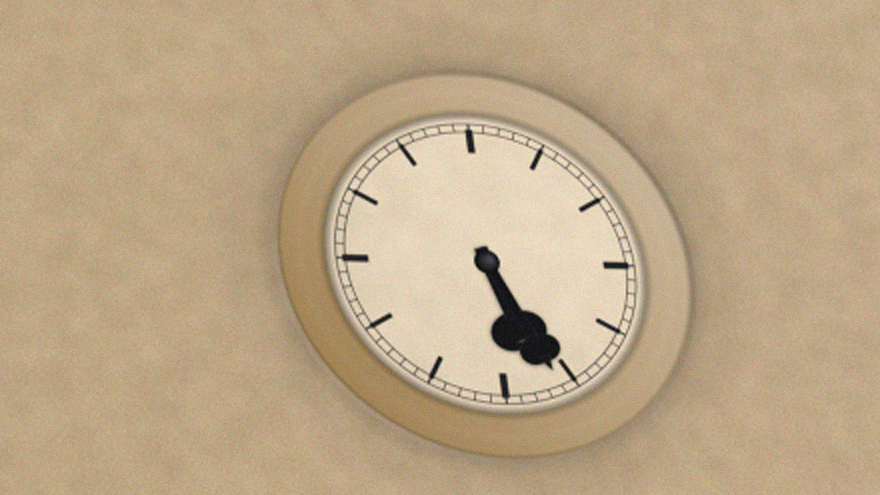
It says 5:26
